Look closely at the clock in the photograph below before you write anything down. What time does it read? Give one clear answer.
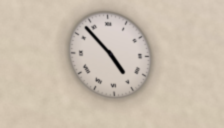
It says 4:53
